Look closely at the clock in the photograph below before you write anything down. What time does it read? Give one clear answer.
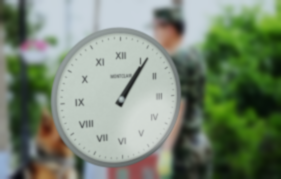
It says 1:06
